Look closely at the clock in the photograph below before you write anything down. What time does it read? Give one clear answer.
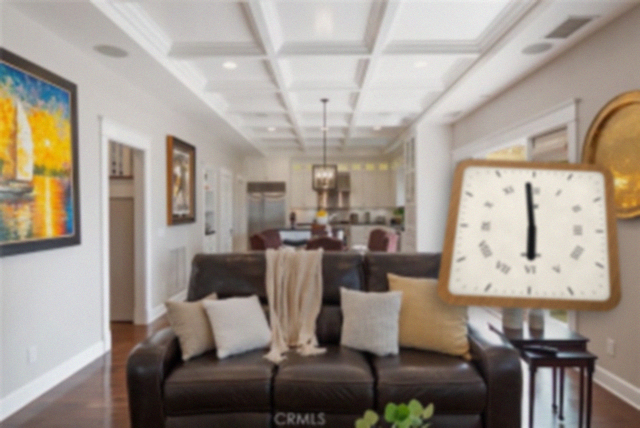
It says 5:59
